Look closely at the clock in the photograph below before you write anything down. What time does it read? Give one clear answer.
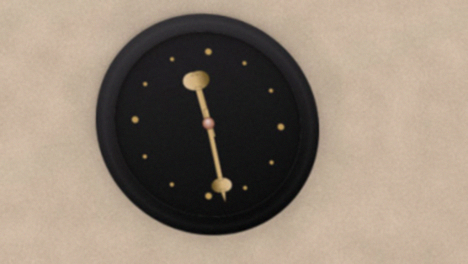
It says 11:28
